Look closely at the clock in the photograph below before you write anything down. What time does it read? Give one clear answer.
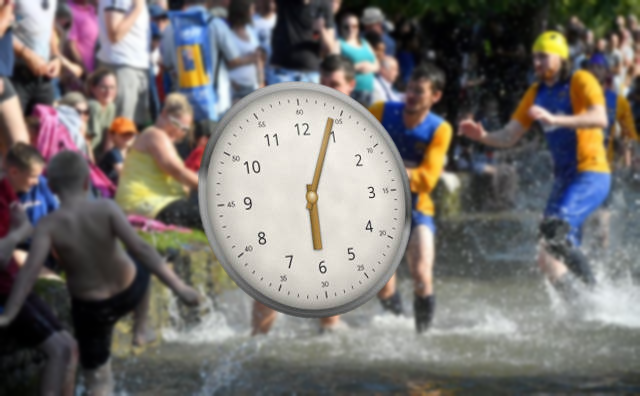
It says 6:04
